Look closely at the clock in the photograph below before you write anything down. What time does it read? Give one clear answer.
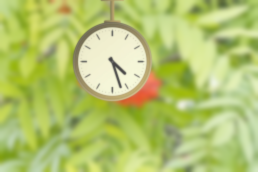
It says 4:27
